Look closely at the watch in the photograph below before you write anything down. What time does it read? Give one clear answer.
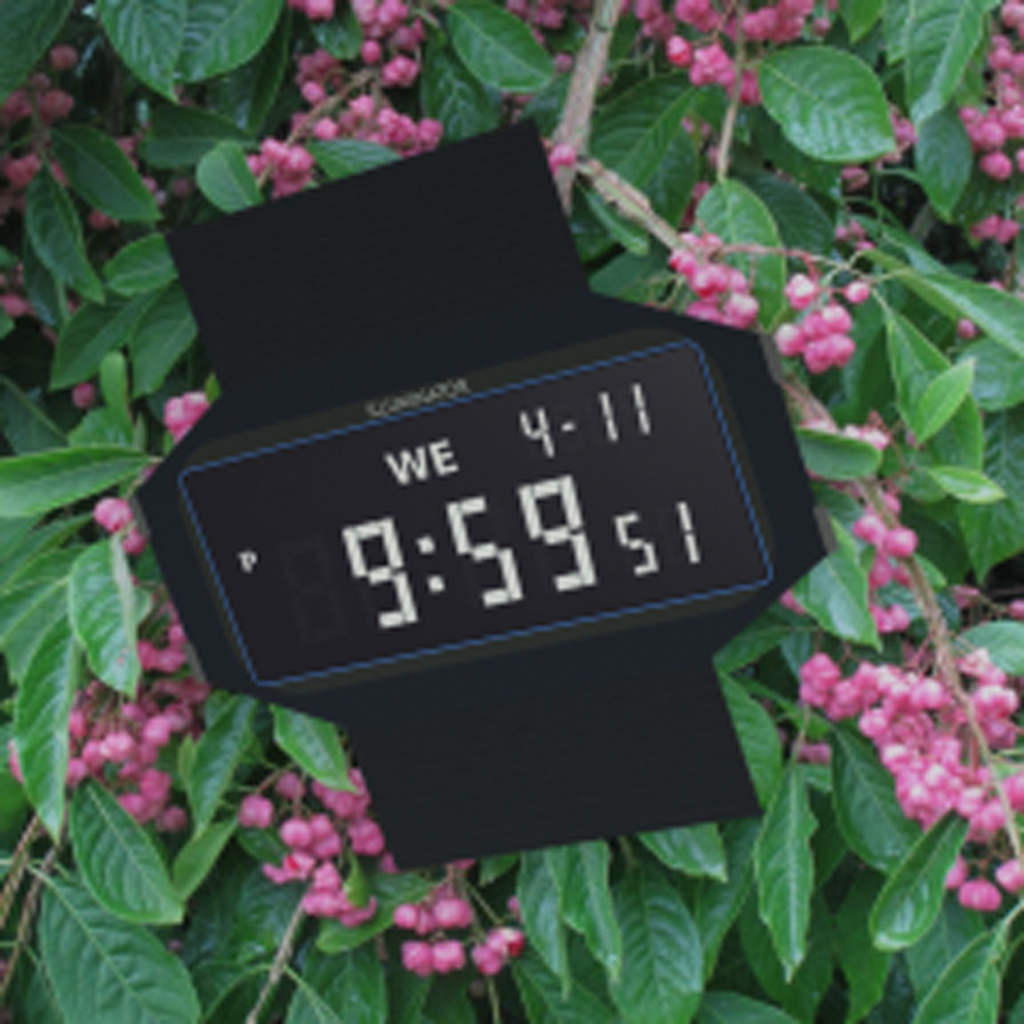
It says 9:59:51
